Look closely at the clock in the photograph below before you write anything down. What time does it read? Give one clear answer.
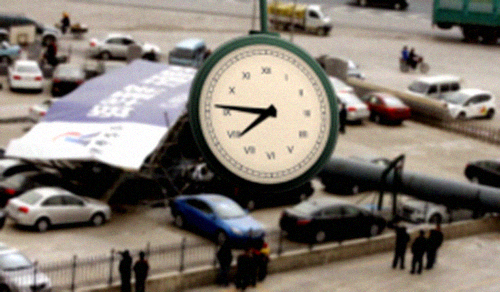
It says 7:46
